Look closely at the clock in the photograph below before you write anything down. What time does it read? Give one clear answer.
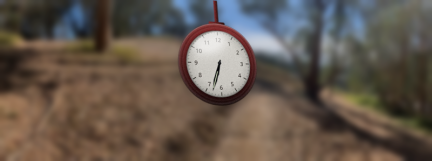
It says 6:33
